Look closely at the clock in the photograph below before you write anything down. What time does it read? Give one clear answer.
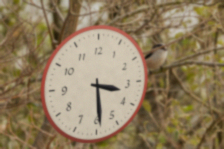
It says 3:29
